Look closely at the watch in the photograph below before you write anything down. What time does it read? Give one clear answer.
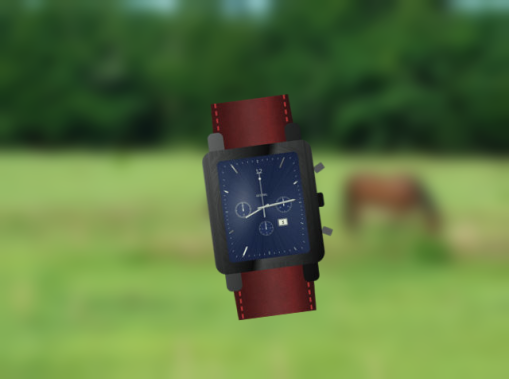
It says 8:14
